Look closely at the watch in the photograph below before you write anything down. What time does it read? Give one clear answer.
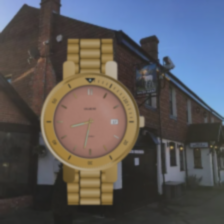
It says 8:32
